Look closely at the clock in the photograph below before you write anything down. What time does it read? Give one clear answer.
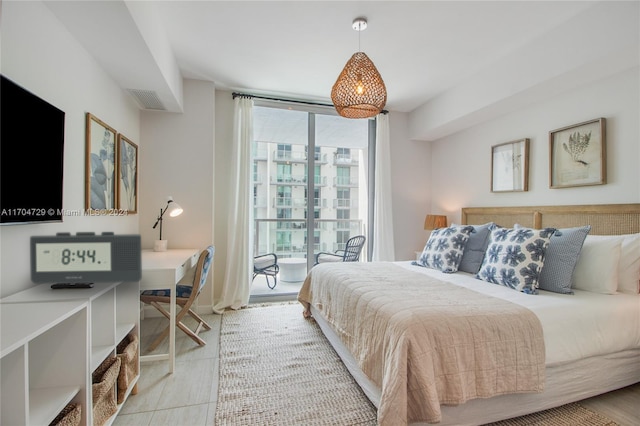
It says 8:44
